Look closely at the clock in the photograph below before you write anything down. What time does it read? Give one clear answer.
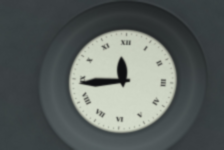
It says 11:44
